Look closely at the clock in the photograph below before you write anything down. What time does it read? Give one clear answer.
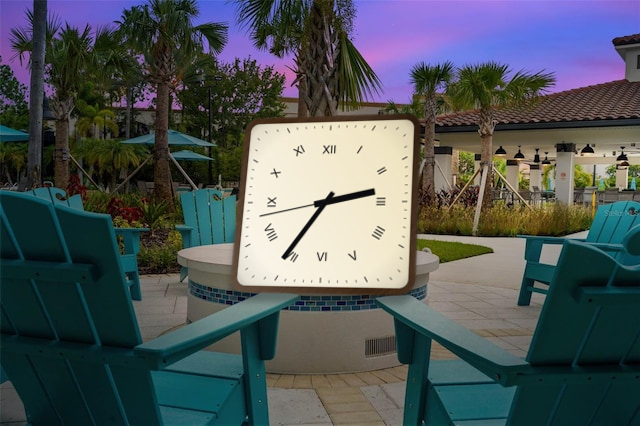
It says 2:35:43
